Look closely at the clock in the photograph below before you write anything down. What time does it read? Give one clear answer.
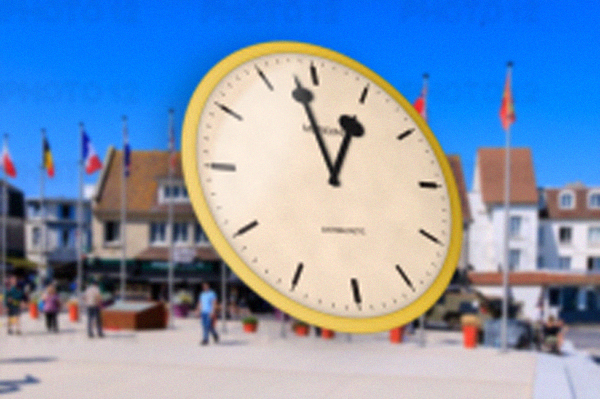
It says 12:58
